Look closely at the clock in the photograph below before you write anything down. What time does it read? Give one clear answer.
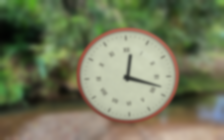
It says 12:18
